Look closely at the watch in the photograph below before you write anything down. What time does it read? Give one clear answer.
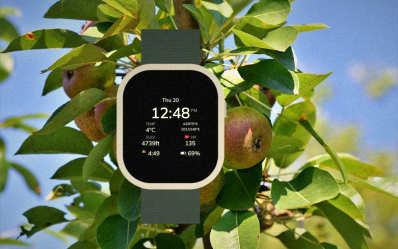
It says 12:48
